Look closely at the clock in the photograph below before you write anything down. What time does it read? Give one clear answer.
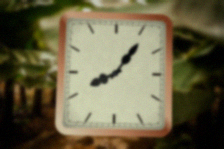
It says 8:06
